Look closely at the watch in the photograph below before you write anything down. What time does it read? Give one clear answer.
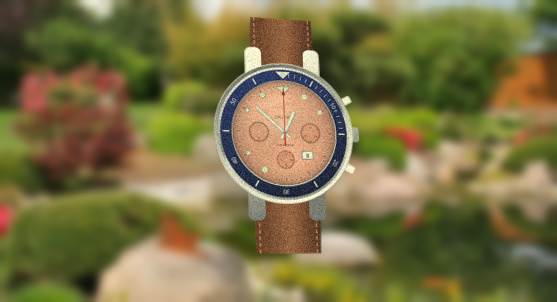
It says 12:52
